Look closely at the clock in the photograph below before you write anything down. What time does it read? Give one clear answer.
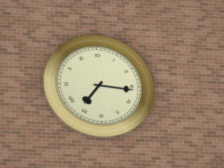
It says 7:16
